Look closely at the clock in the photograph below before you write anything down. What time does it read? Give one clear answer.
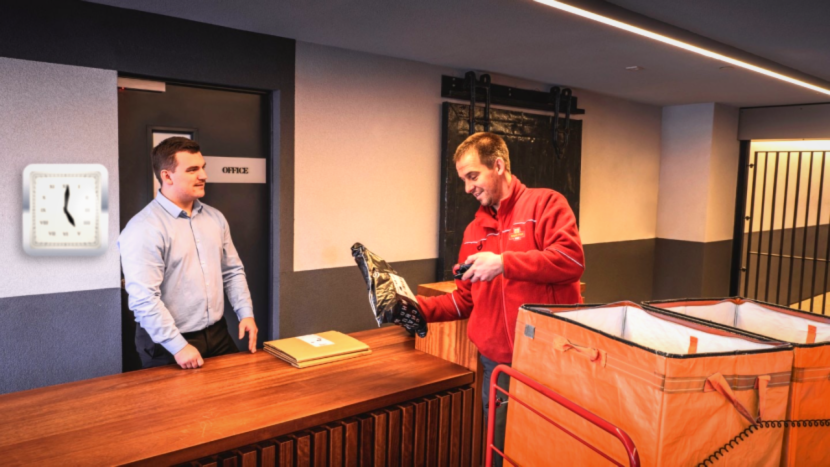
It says 5:01
